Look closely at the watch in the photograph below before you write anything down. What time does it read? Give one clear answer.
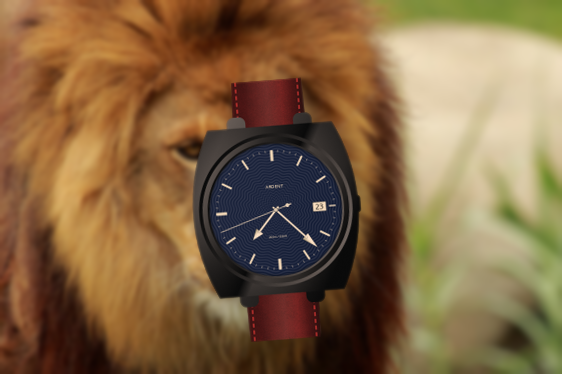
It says 7:22:42
